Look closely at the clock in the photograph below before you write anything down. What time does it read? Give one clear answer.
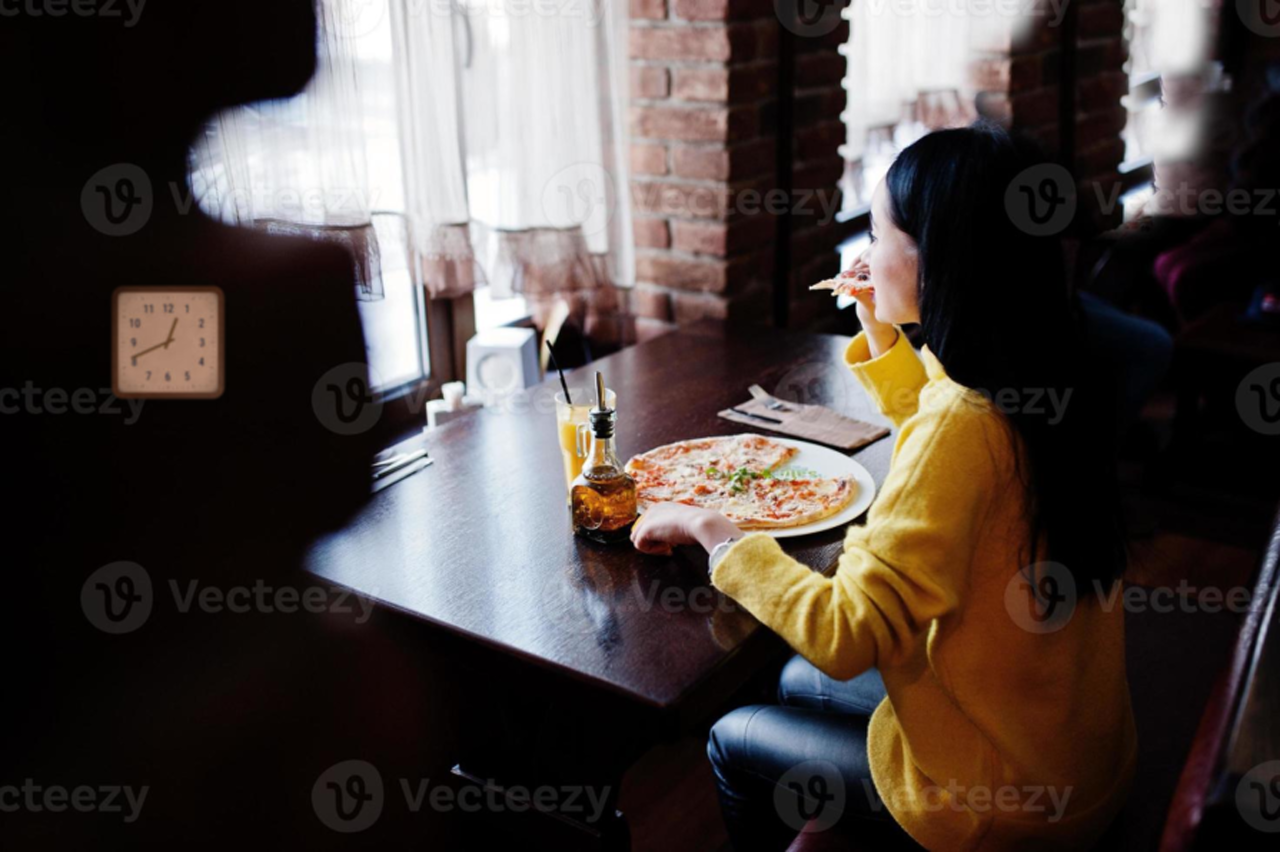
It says 12:41
